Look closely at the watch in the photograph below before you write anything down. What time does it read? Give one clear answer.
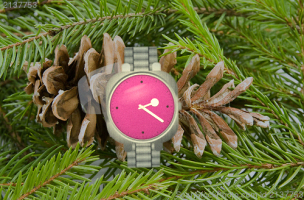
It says 2:21
